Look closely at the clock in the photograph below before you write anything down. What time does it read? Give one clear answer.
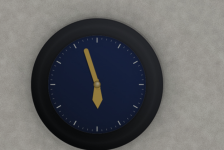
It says 5:57
